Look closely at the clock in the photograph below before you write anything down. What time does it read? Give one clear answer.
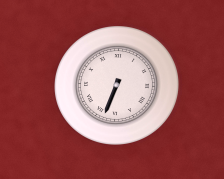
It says 6:33
